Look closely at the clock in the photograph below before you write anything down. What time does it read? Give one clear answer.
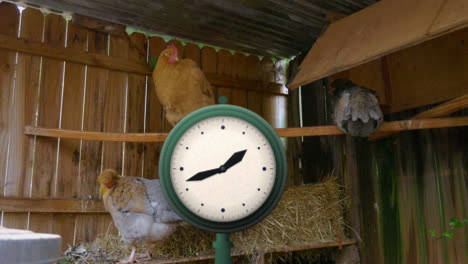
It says 1:42
